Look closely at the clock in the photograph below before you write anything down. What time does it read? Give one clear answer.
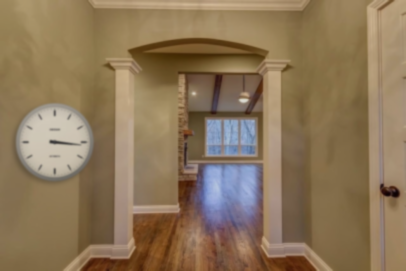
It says 3:16
